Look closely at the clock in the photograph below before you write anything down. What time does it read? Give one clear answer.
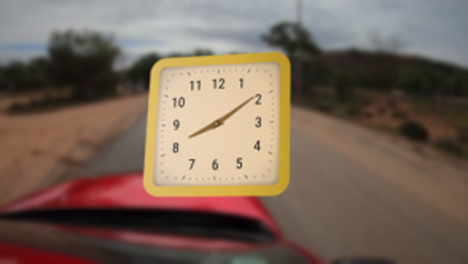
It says 8:09
